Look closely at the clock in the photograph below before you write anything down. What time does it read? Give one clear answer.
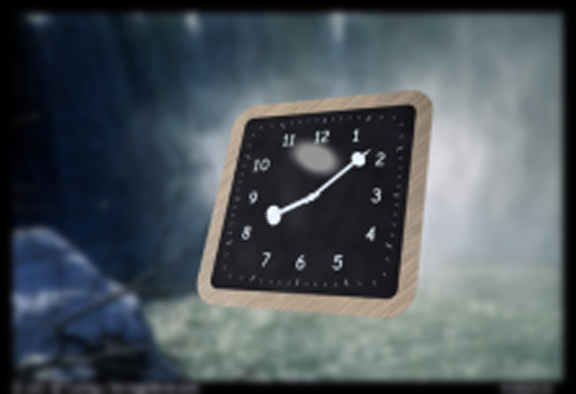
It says 8:08
